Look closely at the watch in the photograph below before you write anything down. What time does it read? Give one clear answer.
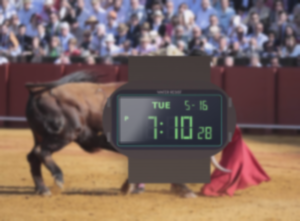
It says 7:10:28
